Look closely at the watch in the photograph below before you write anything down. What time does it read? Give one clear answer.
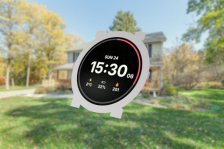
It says 15:30
